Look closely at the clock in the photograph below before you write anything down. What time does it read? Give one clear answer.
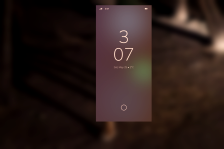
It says 3:07
